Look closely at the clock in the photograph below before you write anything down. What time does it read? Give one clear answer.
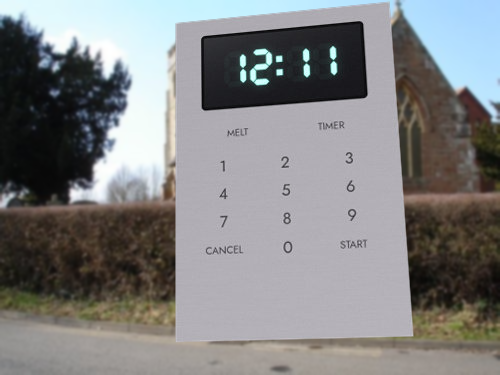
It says 12:11
